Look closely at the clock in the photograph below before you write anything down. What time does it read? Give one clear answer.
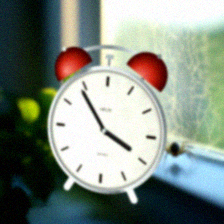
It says 3:54
